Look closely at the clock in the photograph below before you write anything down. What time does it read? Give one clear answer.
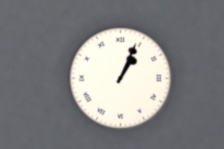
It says 1:04
